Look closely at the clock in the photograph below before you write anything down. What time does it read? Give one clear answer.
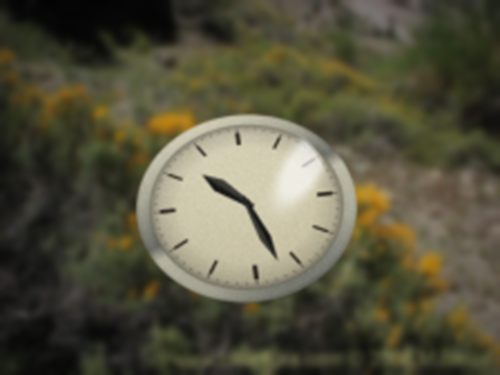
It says 10:27
